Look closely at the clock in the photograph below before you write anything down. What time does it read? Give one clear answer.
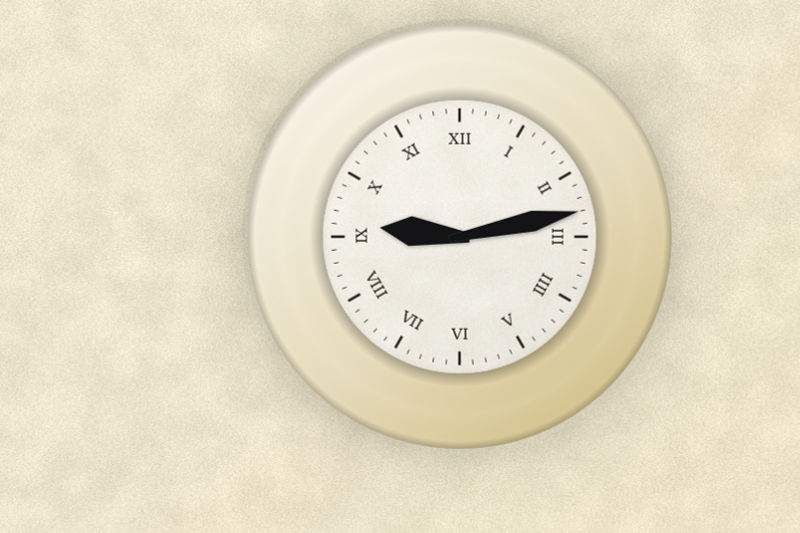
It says 9:13
